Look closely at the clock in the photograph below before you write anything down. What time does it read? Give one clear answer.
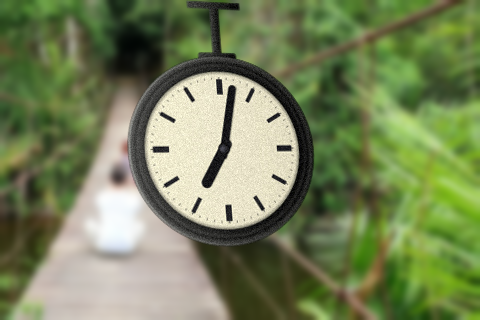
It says 7:02
